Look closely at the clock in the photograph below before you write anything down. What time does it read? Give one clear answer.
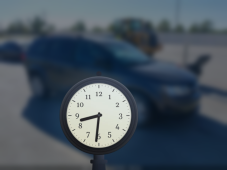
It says 8:31
